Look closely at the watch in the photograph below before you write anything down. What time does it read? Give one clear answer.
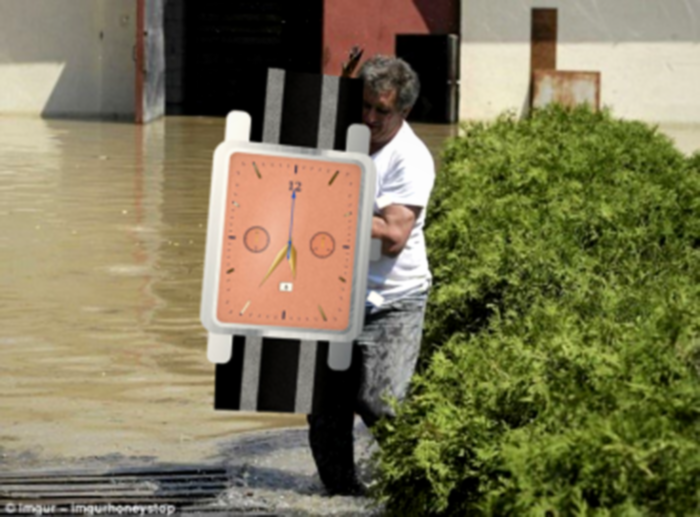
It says 5:35
